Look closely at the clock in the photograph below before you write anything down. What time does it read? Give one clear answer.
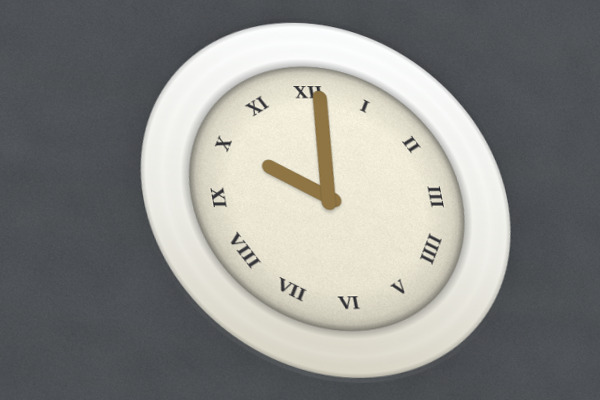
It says 10:01
